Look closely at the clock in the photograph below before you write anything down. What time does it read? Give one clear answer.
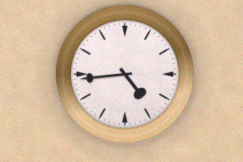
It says 4:44
